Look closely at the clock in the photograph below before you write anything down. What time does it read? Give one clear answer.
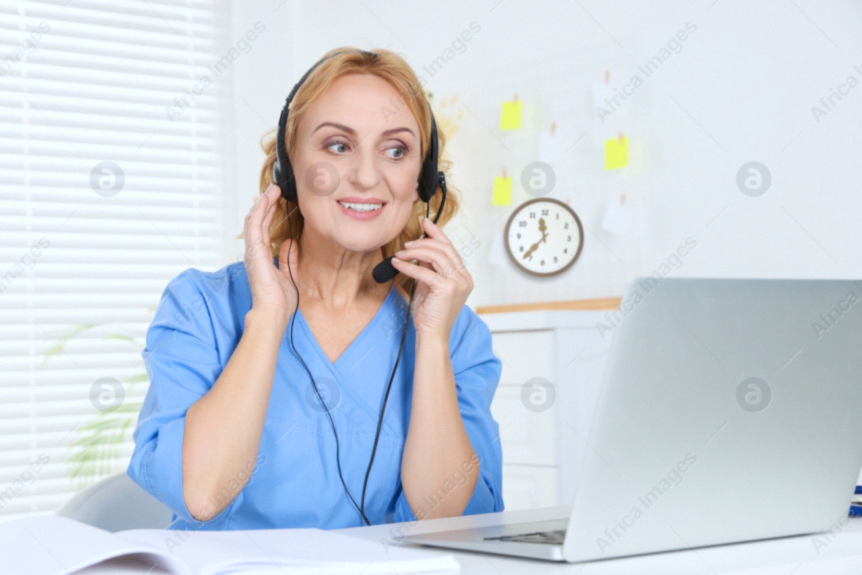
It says 11:37
